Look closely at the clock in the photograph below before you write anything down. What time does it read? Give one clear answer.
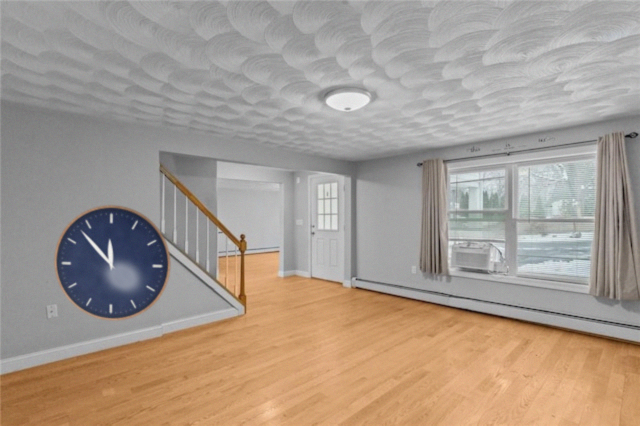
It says 11:53
